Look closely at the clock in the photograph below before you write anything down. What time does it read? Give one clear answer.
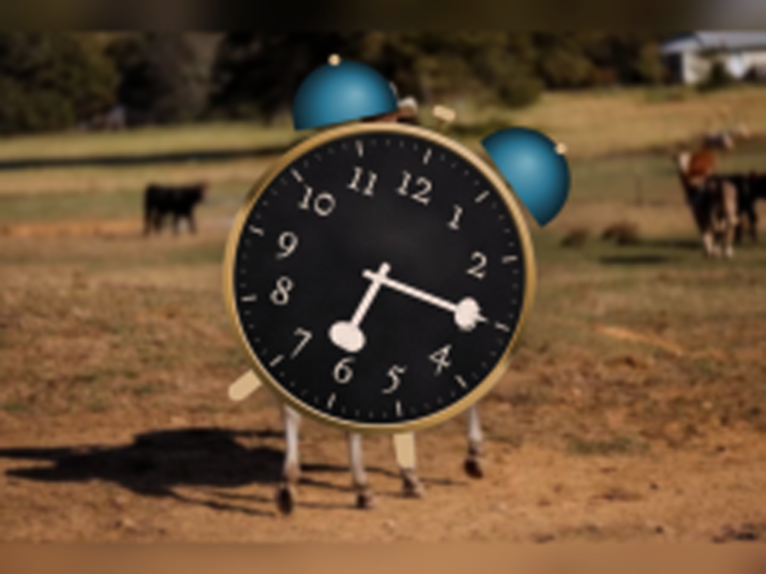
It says 6:15
